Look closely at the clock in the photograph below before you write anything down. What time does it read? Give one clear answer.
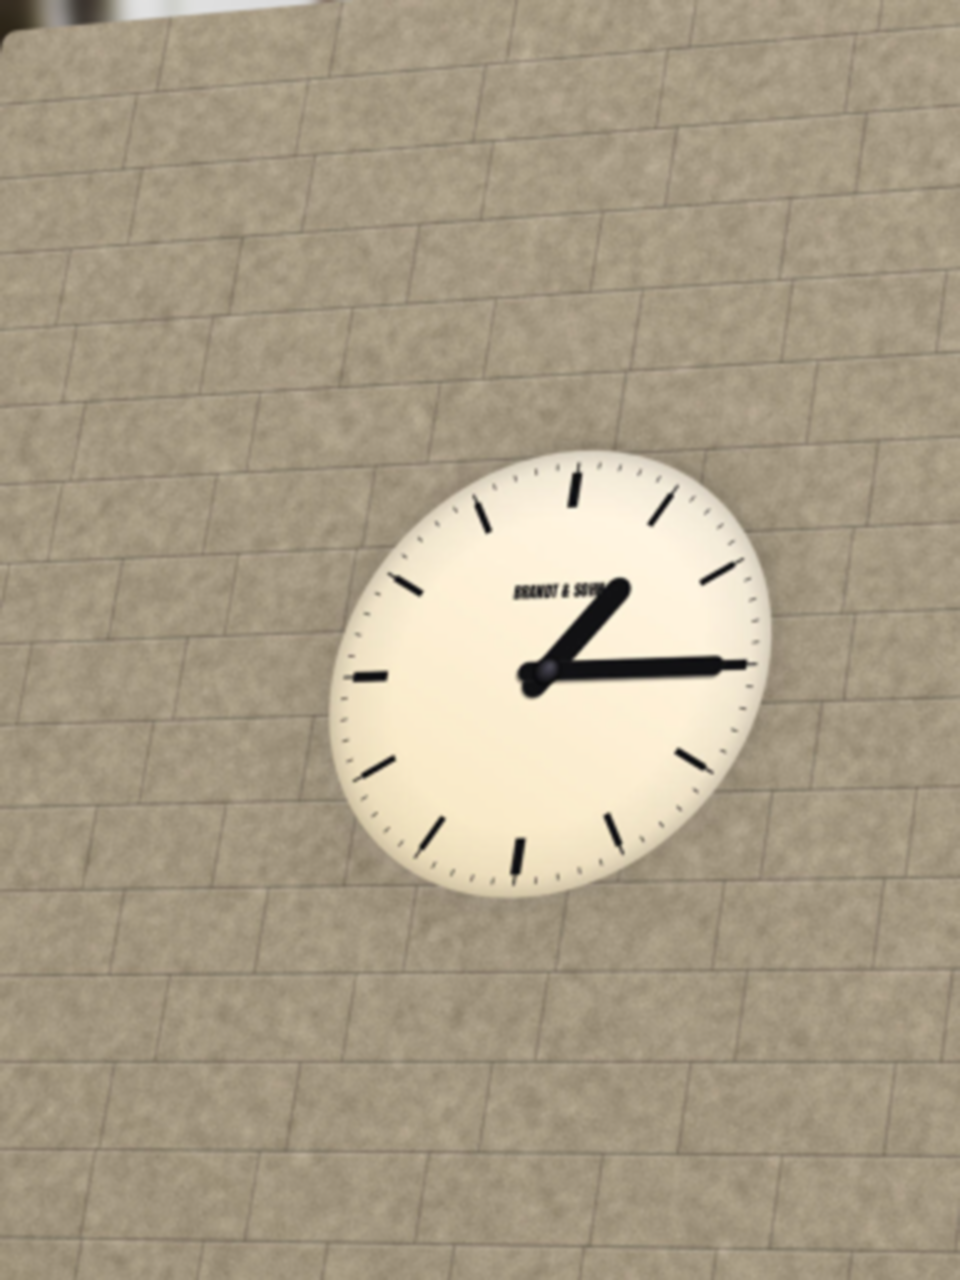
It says 1:15
